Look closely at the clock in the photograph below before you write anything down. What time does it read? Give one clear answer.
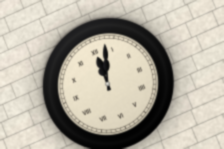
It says 12:03
